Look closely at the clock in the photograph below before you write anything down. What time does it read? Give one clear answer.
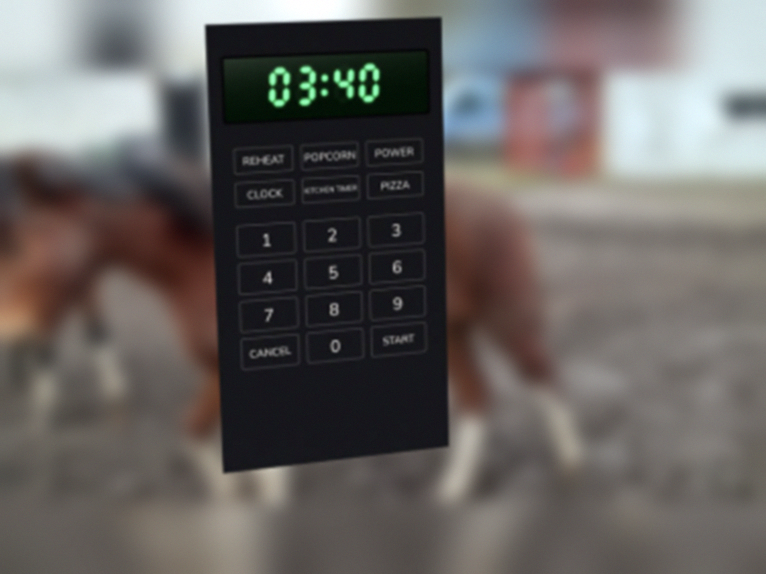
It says 3:40
